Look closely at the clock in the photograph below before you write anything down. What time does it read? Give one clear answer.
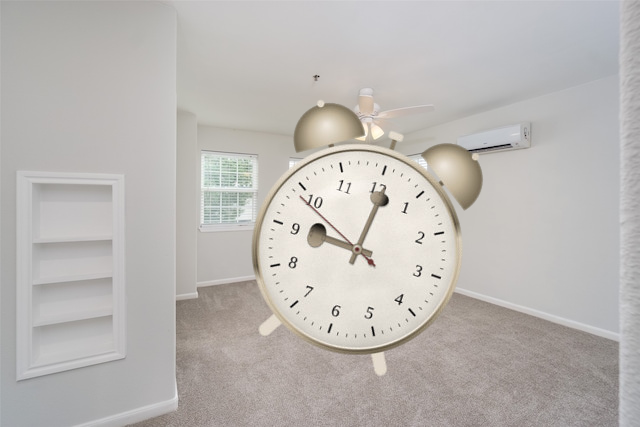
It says 9:00:49
